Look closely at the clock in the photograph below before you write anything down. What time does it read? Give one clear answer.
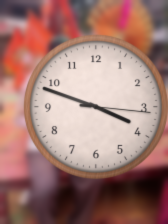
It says 3:48:16
